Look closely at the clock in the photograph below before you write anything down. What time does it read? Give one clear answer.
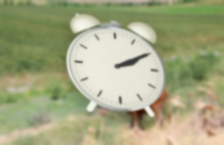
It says 2:10
